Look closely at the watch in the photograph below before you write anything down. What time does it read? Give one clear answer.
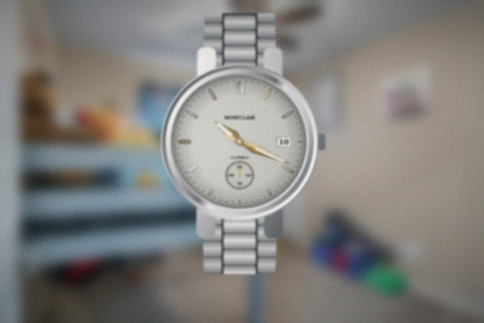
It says 10:19
